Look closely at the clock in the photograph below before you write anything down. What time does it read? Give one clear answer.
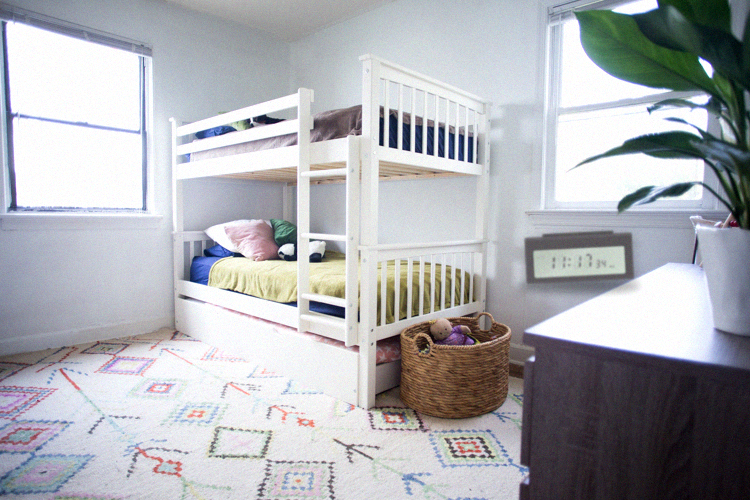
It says 11:17
